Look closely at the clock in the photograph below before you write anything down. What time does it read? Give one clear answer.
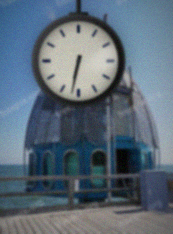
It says 6:32
